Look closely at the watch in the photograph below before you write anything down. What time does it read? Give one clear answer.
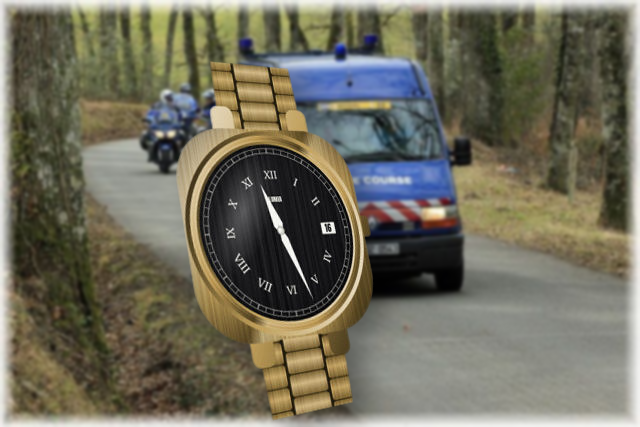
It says 11:27
